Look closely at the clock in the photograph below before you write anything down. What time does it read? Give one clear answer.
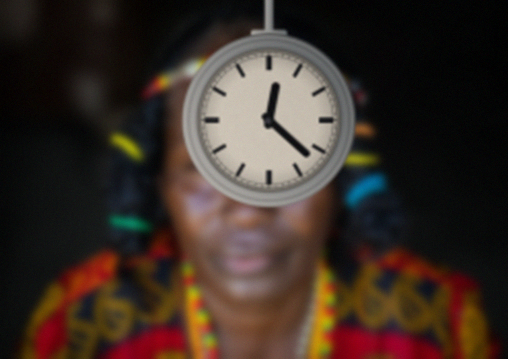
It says 12:22
